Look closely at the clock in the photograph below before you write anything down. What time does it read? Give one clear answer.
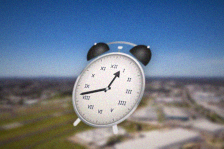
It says 12:42
